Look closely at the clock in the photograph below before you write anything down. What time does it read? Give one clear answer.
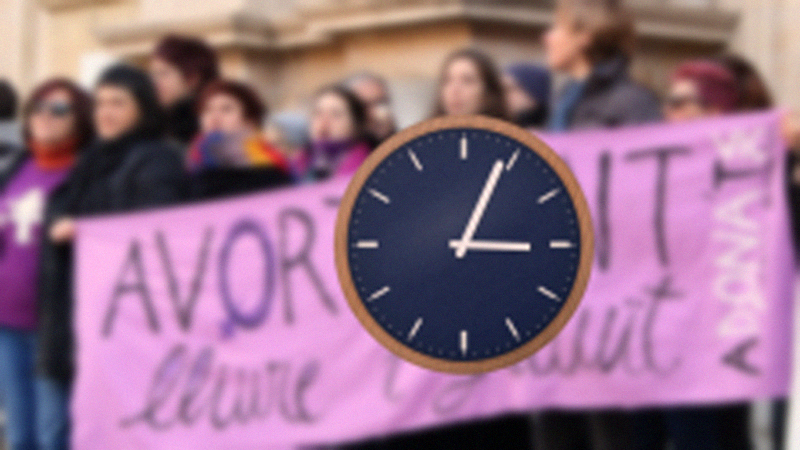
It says 3:04
